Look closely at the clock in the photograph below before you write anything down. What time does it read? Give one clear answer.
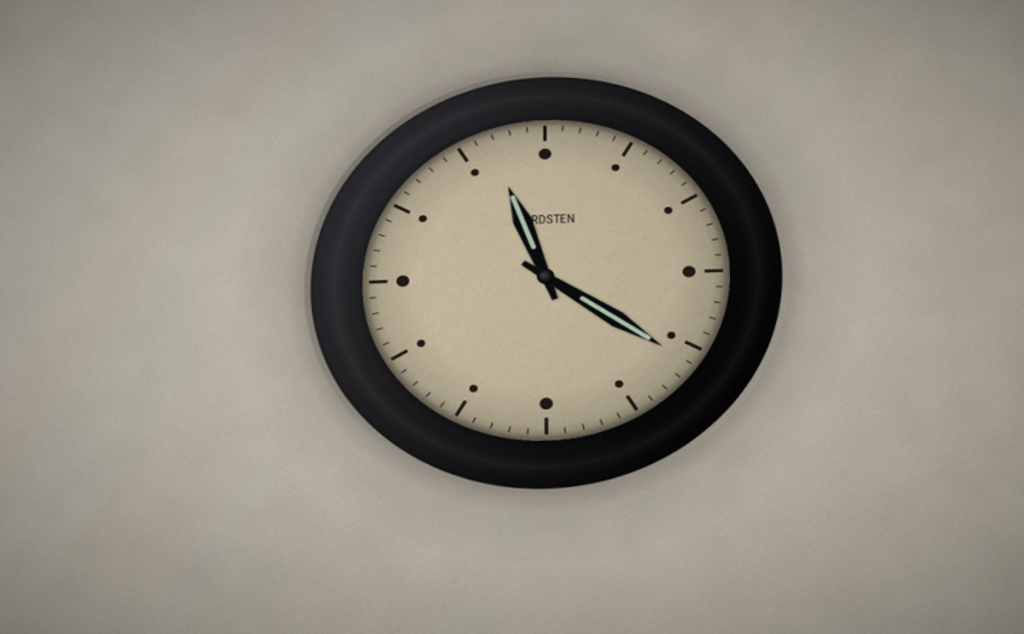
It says 11:21
